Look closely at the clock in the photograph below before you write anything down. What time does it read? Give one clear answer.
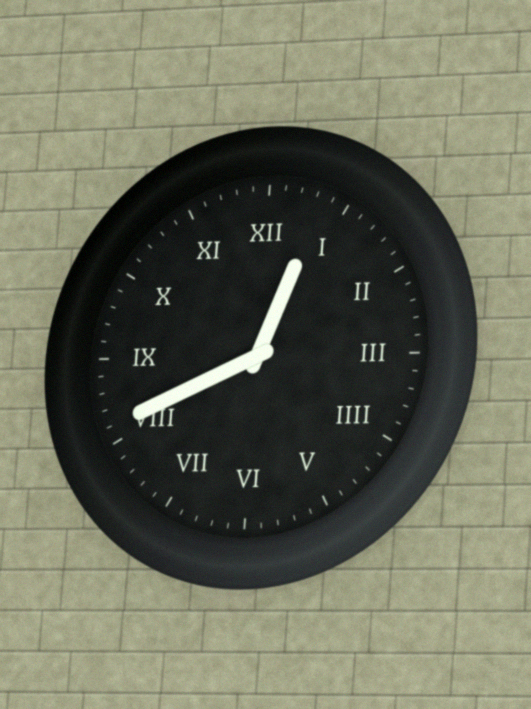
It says 12:41
